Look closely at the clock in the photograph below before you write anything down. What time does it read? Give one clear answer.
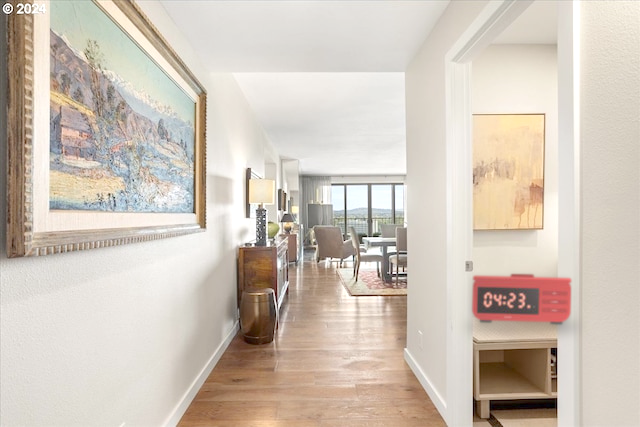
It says 4:23
